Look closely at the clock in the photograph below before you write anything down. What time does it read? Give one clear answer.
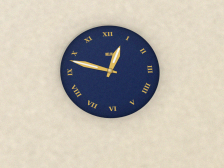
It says 12:48
